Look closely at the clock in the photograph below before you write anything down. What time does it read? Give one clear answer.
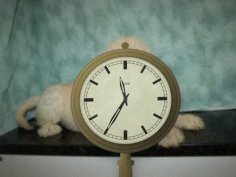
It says 11:35
